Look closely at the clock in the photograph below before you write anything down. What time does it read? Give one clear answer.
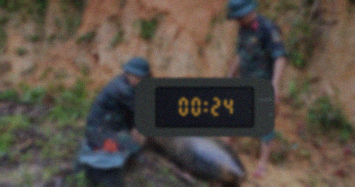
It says 0:24
